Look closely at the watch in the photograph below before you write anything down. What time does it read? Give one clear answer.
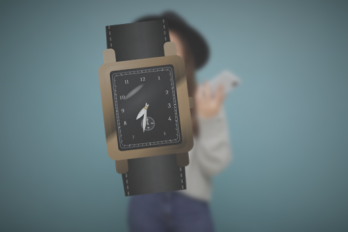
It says 7:32
